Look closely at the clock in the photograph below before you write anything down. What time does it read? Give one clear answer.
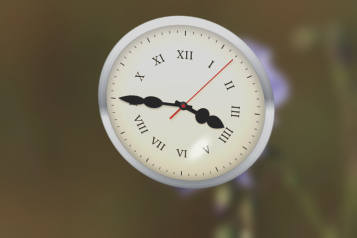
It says 3:45:07
